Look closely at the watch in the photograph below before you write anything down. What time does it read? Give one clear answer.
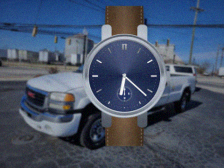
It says 6:22
